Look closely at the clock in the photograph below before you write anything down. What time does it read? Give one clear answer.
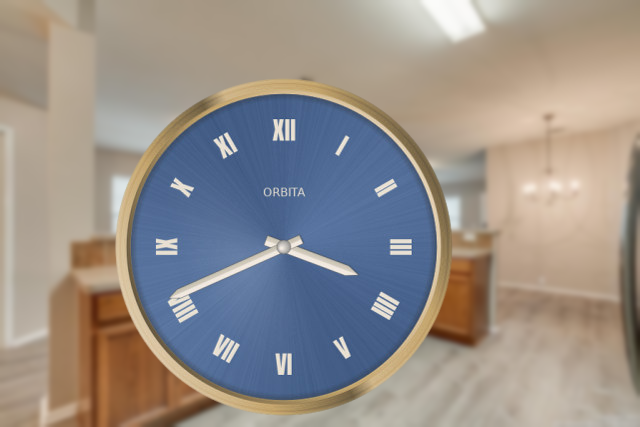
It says 3:41
